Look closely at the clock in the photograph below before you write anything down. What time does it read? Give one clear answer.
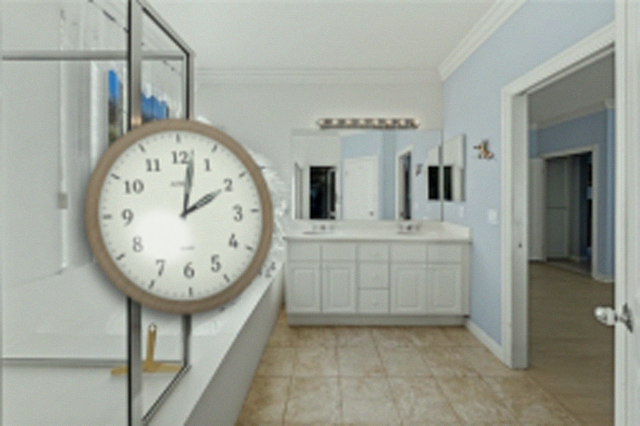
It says 2:02
